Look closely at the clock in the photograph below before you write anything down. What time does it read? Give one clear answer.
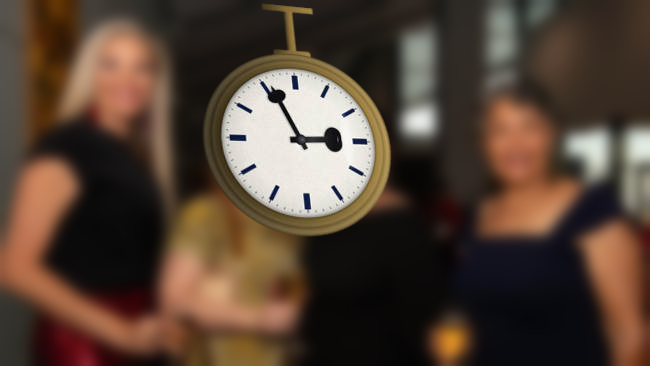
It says 2:56
